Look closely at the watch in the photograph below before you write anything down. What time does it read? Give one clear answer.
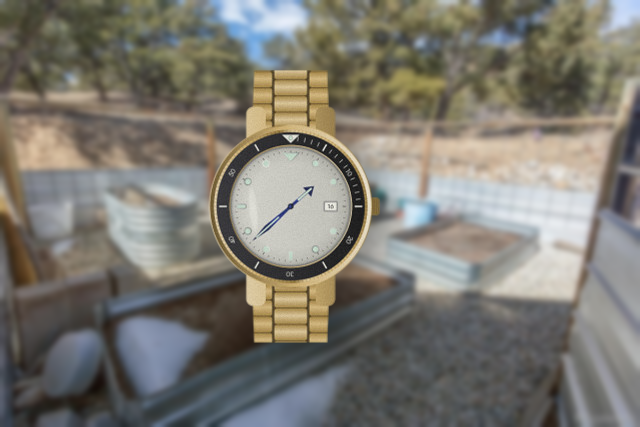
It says 1:38
